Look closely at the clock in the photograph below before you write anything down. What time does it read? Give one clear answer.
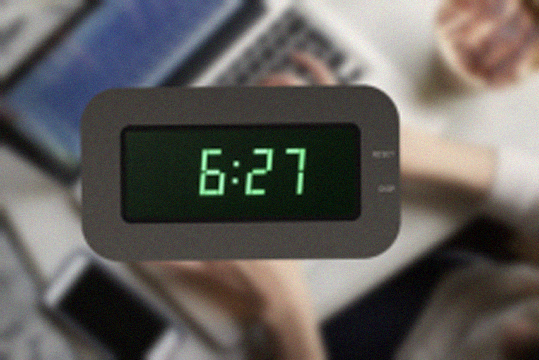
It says 6:27
